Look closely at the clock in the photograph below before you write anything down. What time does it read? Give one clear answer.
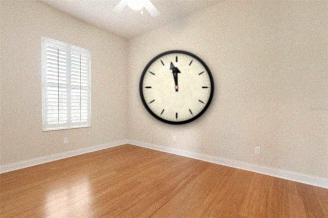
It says 11:58
